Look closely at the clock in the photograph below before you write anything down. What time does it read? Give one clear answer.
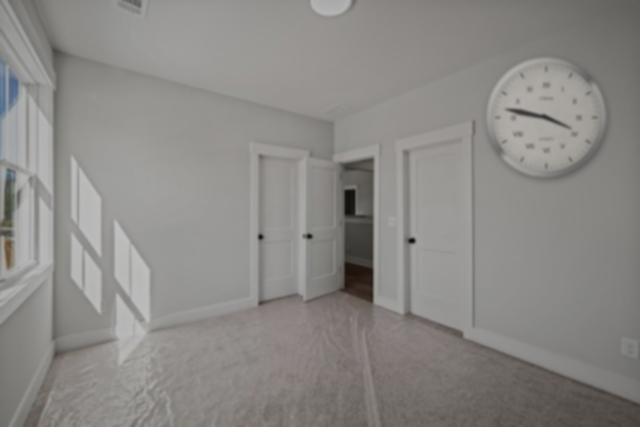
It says 3:47
